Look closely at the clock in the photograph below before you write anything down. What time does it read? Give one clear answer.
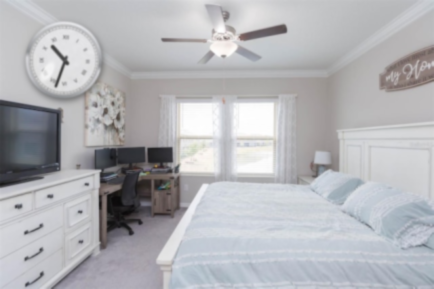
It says 10:33
